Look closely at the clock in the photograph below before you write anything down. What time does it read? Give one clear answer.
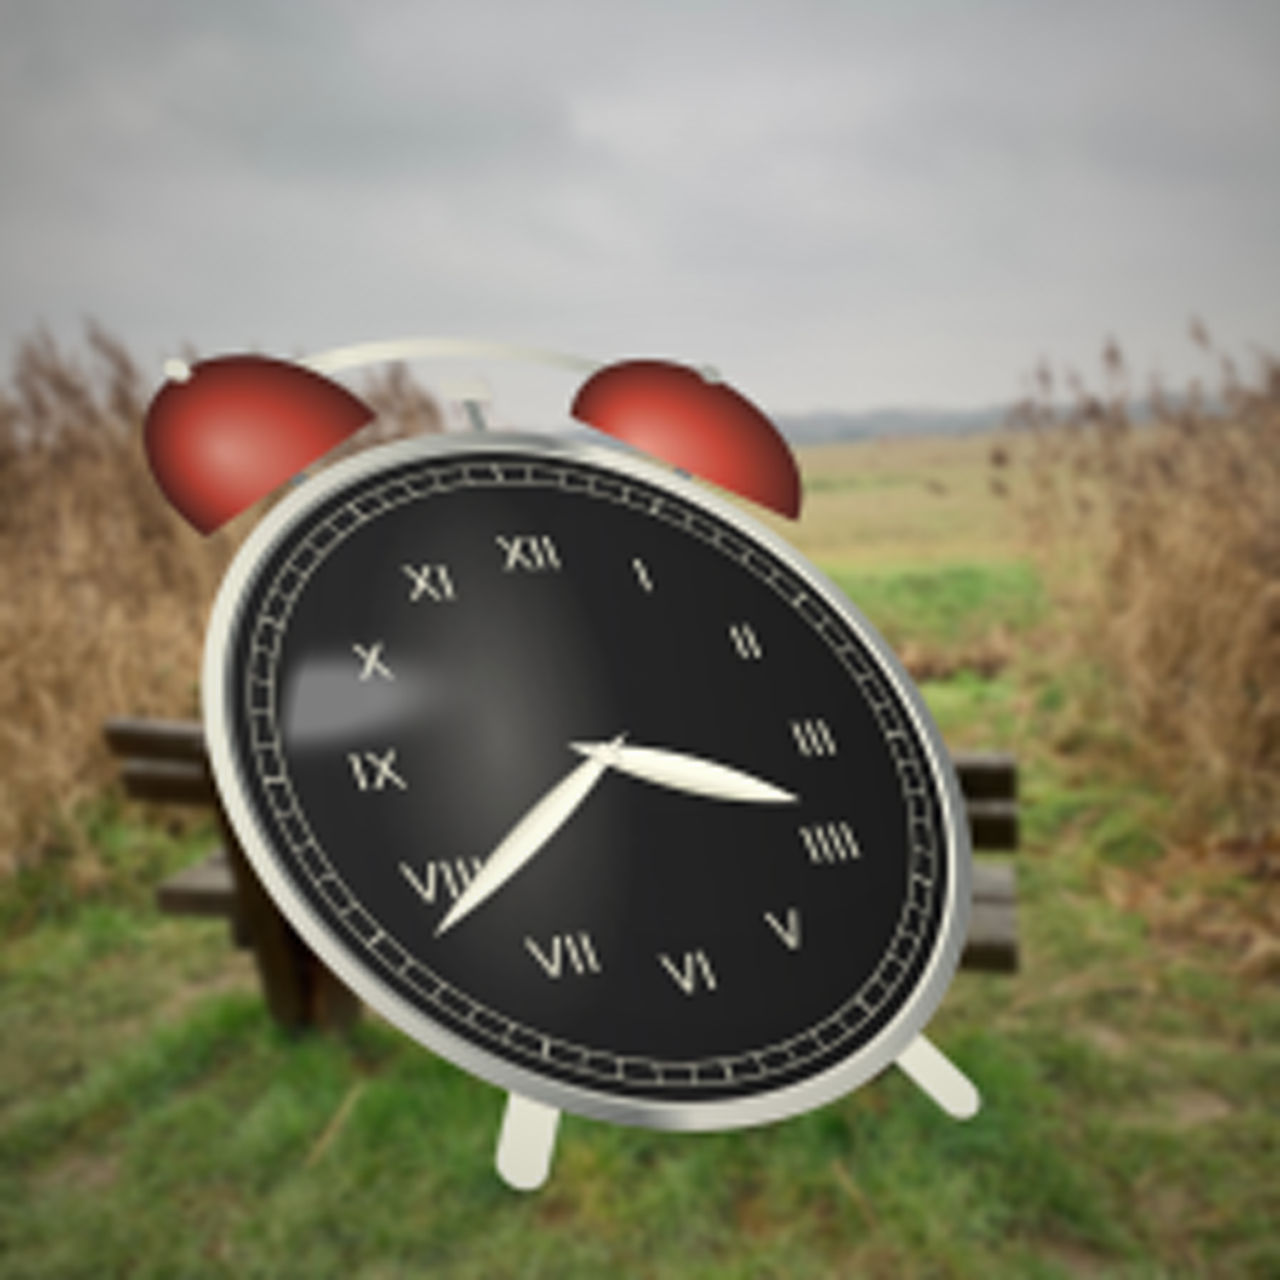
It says 3:39
